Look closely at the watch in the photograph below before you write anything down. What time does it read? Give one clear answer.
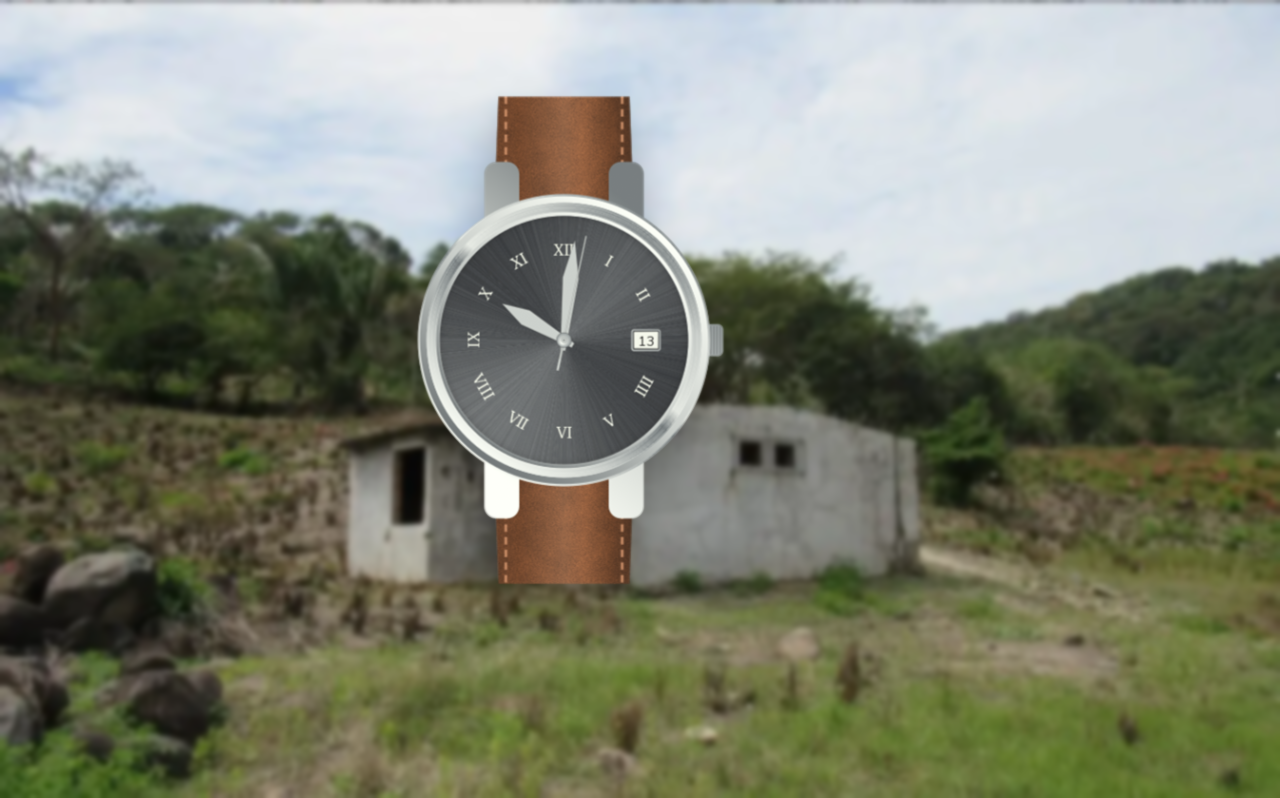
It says 10:01:02
